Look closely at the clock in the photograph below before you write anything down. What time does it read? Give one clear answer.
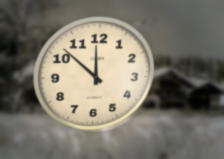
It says 11:52
